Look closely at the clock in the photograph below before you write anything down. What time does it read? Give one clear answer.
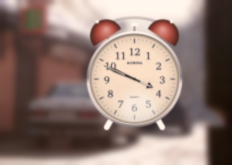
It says 3:49
